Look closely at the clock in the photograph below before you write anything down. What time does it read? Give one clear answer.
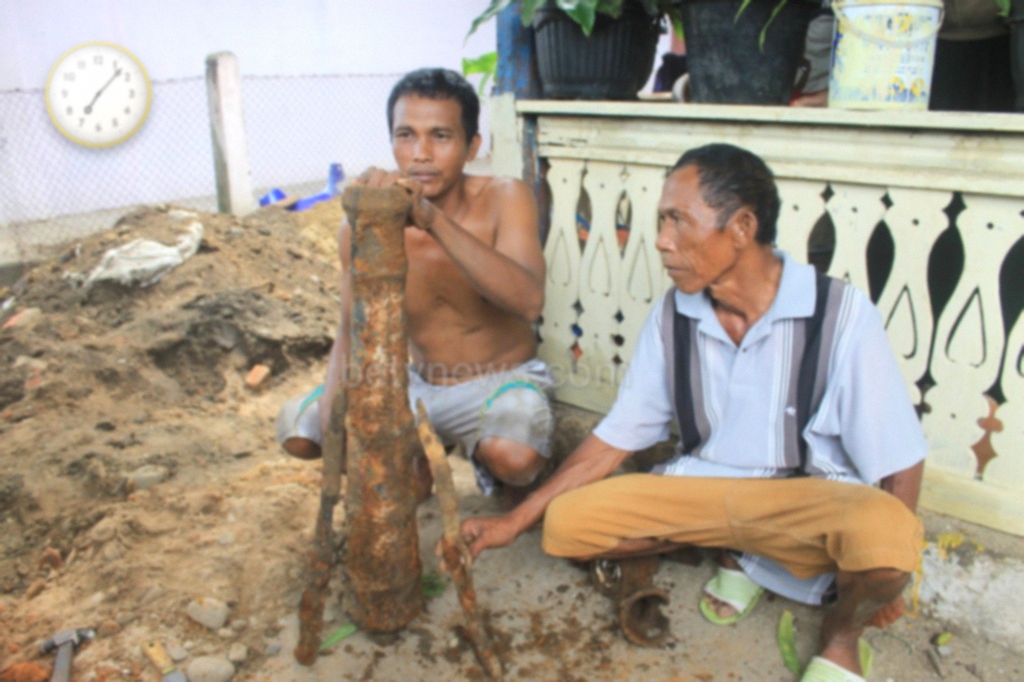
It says 7:07
